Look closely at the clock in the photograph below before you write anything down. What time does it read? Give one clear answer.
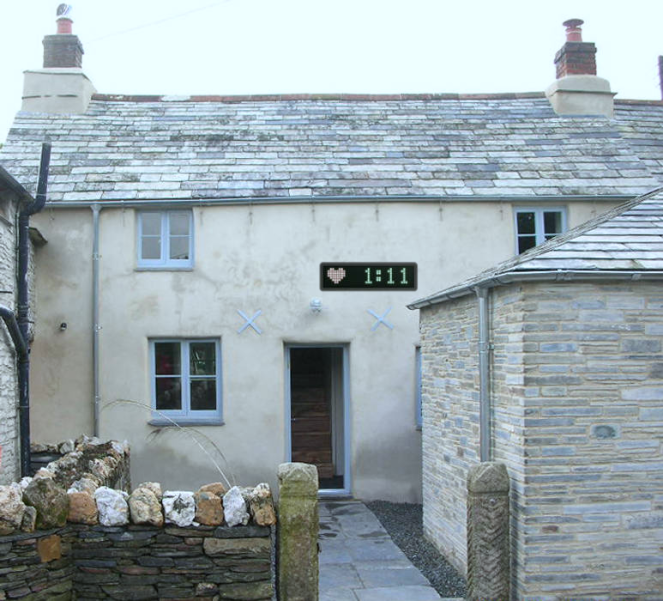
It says 1:11
